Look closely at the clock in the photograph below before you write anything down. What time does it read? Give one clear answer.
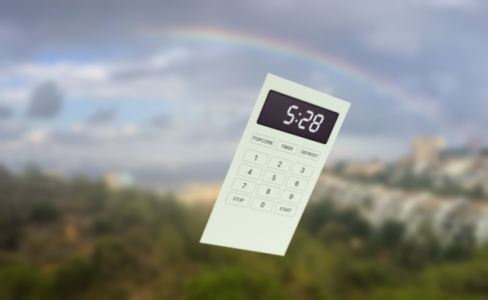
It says 5:28
